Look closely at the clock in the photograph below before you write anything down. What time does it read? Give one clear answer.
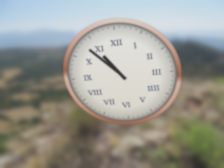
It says 10:53
